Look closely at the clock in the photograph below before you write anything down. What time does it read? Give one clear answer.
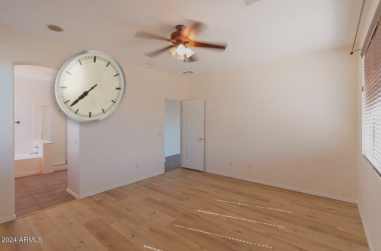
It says 7:38
